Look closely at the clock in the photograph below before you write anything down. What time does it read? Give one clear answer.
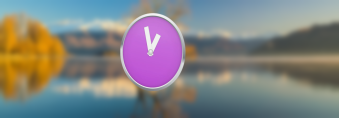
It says 12:58
